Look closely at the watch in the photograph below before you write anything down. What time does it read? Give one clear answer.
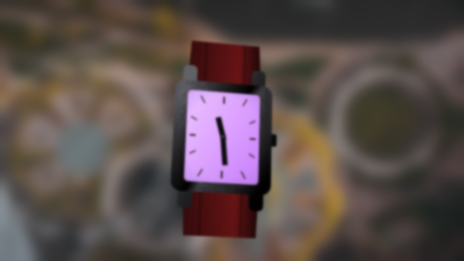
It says 11:29
